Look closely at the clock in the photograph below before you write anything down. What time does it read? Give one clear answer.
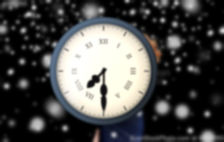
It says 7:30
